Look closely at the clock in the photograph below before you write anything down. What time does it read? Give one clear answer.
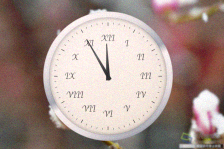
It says 11:55
